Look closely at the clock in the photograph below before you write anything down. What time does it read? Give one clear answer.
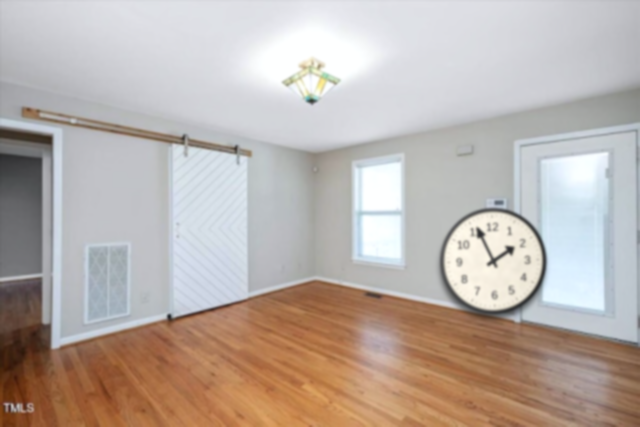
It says 1:56
